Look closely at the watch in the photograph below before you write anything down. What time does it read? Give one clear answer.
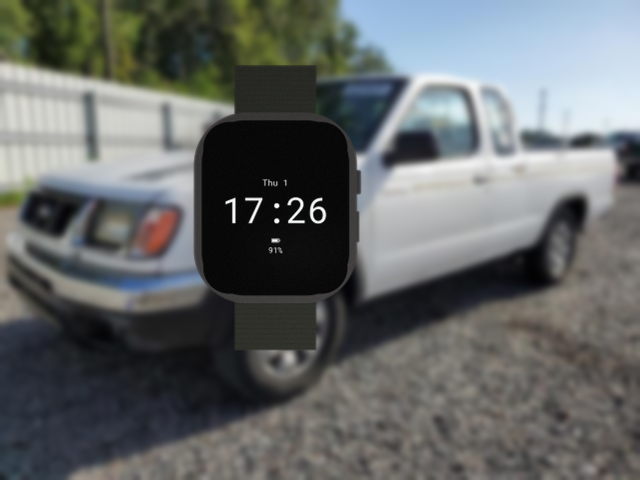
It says 17:26
